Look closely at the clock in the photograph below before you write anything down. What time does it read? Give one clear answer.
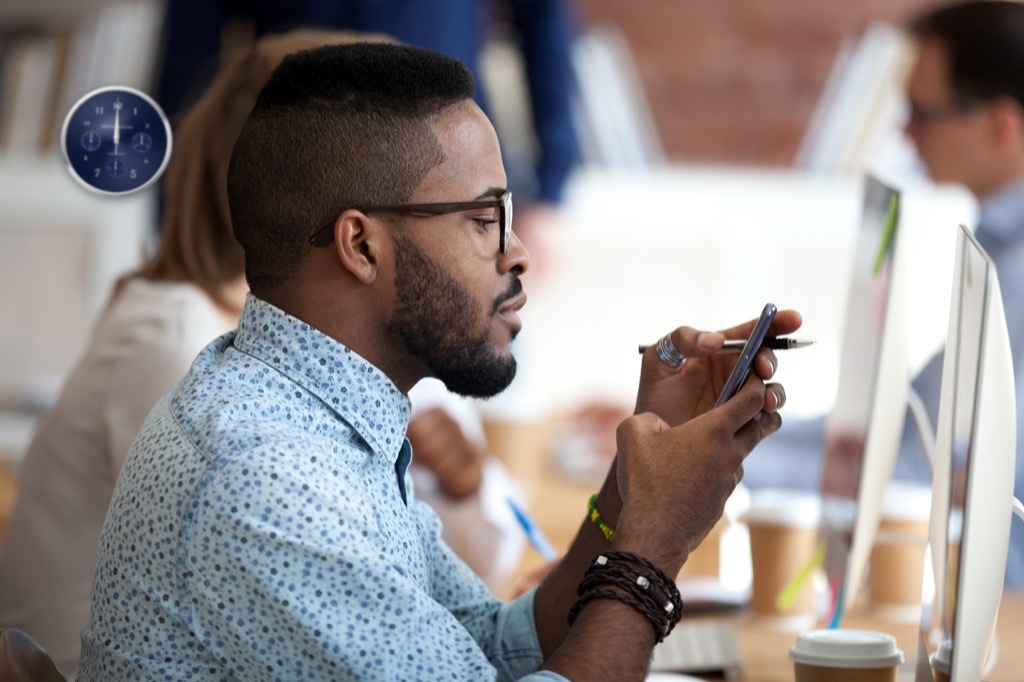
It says 12:00
